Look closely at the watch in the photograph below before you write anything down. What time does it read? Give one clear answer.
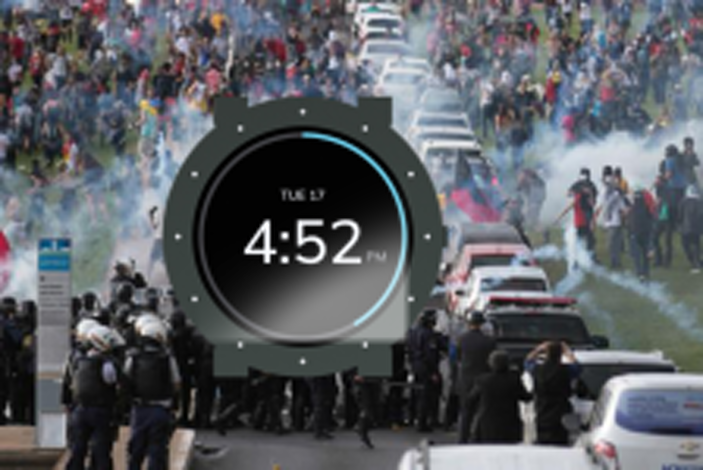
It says 4:52
